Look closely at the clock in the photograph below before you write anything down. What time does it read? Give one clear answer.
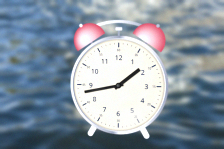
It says 1:43
